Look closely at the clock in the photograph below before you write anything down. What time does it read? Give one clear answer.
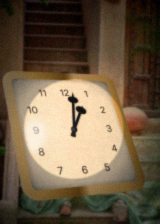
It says 1:02
